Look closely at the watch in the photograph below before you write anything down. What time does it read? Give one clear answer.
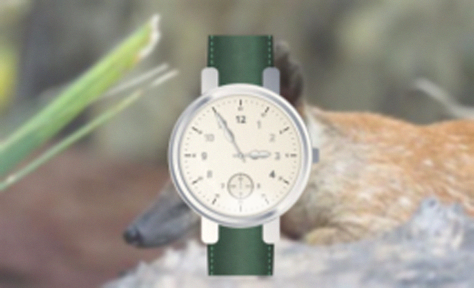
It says 2:55
